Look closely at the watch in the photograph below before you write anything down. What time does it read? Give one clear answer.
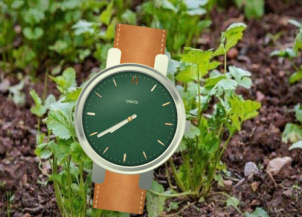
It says 7:39
